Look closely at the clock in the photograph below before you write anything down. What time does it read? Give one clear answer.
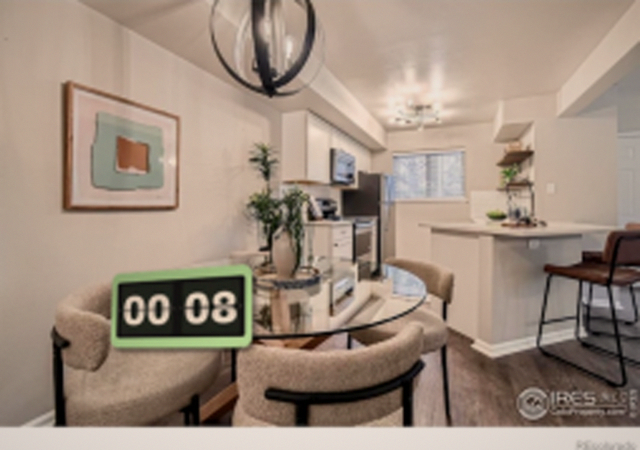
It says 0:08
